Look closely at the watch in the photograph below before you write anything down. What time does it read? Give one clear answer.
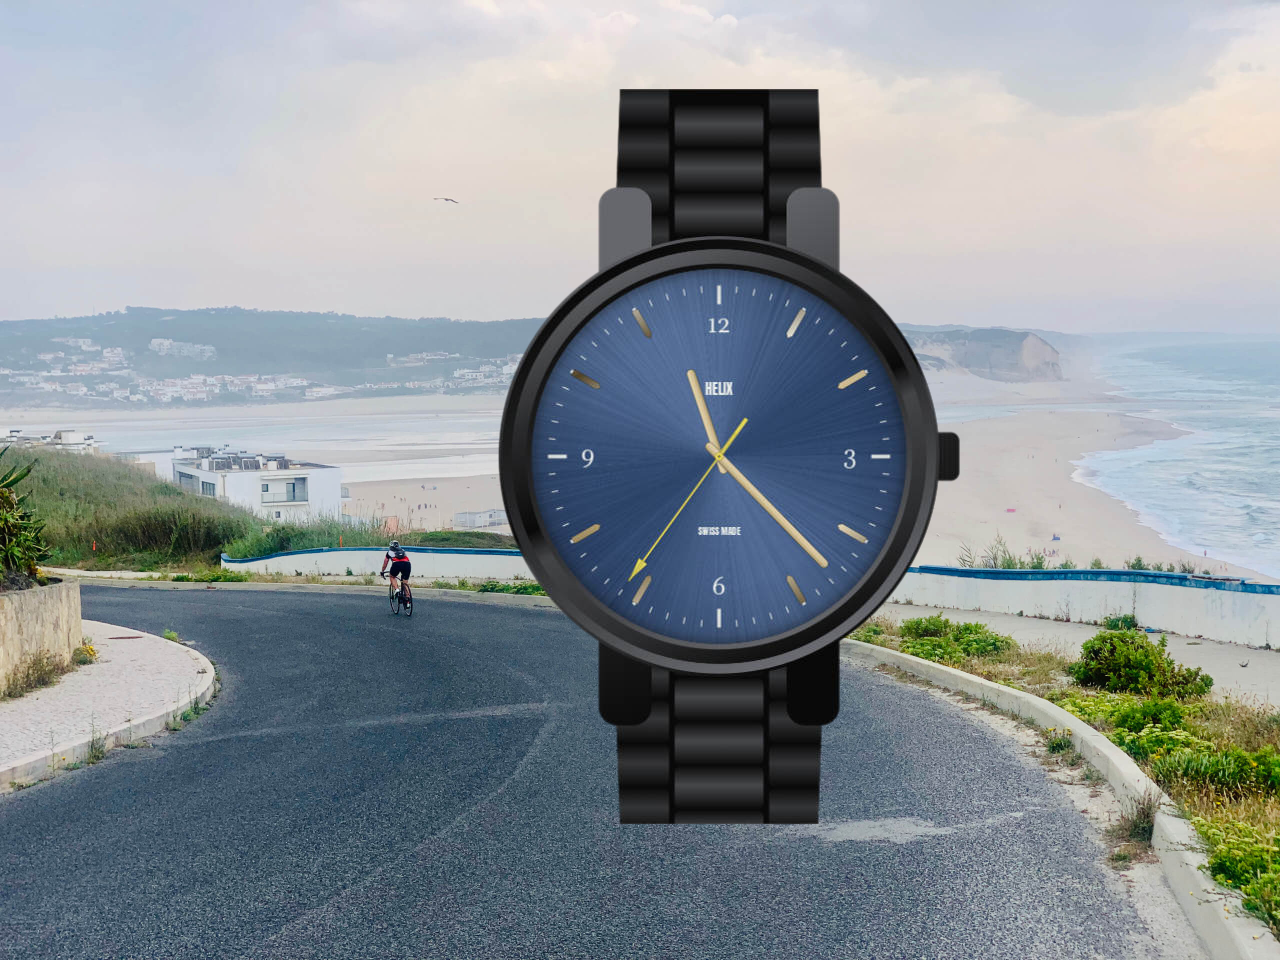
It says 11:22:36
